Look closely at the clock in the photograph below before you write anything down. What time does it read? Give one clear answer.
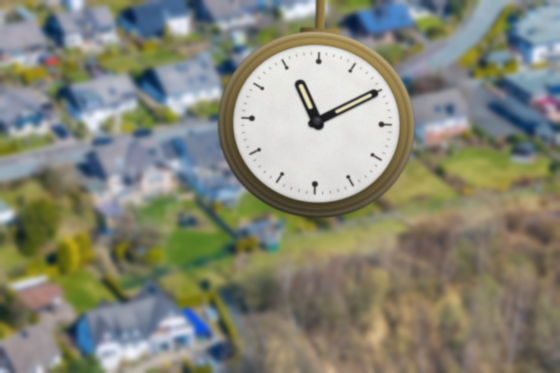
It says 11:10
